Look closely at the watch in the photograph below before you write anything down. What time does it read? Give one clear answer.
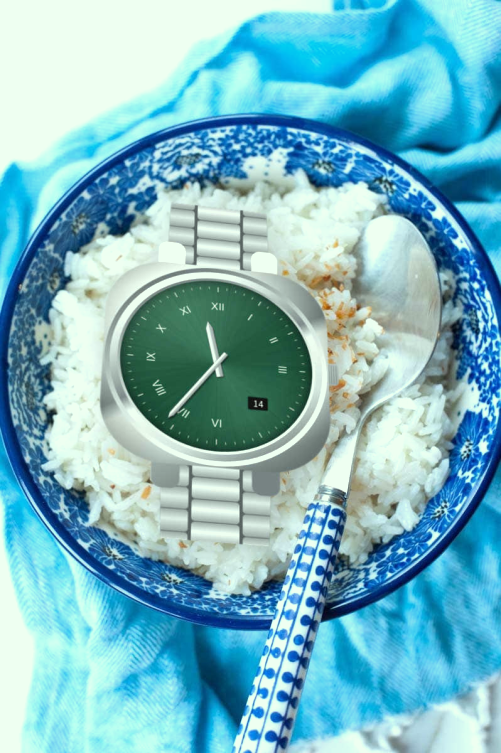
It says 11:36
